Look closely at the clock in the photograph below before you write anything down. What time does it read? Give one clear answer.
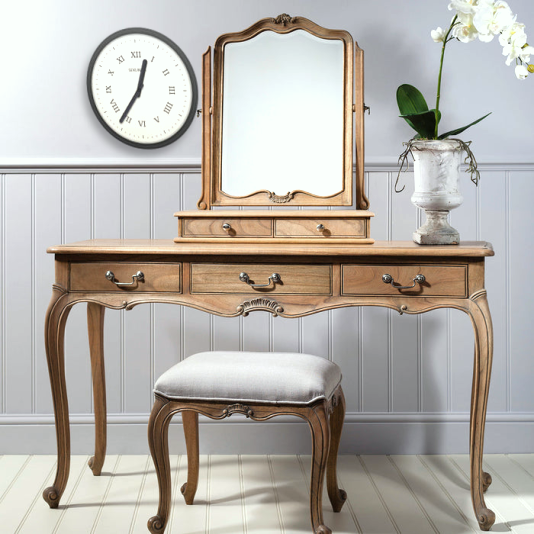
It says 12:36
